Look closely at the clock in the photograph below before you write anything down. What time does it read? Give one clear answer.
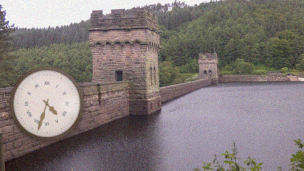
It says 4:33
